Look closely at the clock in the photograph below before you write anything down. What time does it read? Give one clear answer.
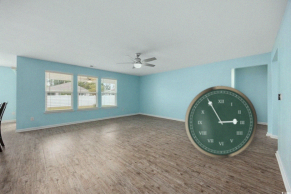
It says 2:55
